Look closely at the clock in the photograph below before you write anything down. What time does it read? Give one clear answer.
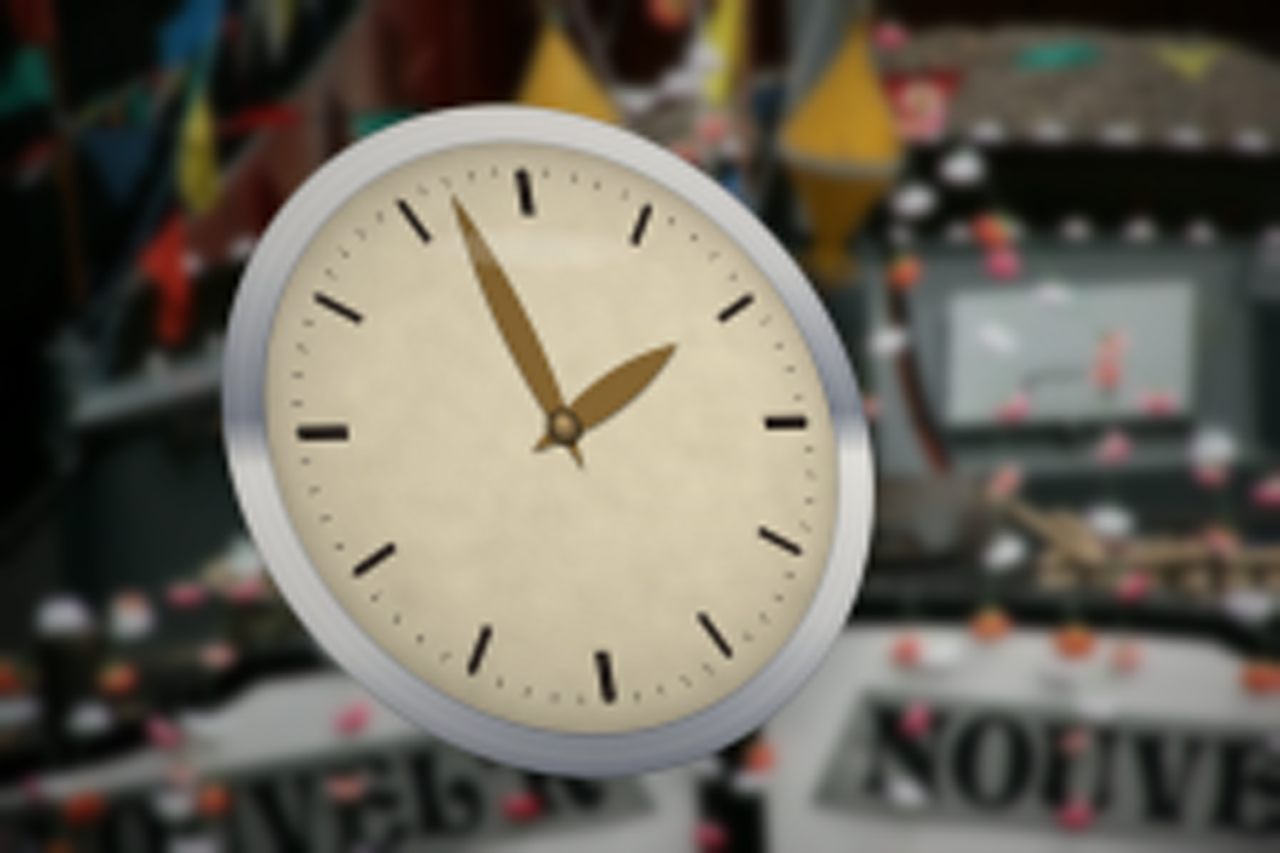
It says 1:57
